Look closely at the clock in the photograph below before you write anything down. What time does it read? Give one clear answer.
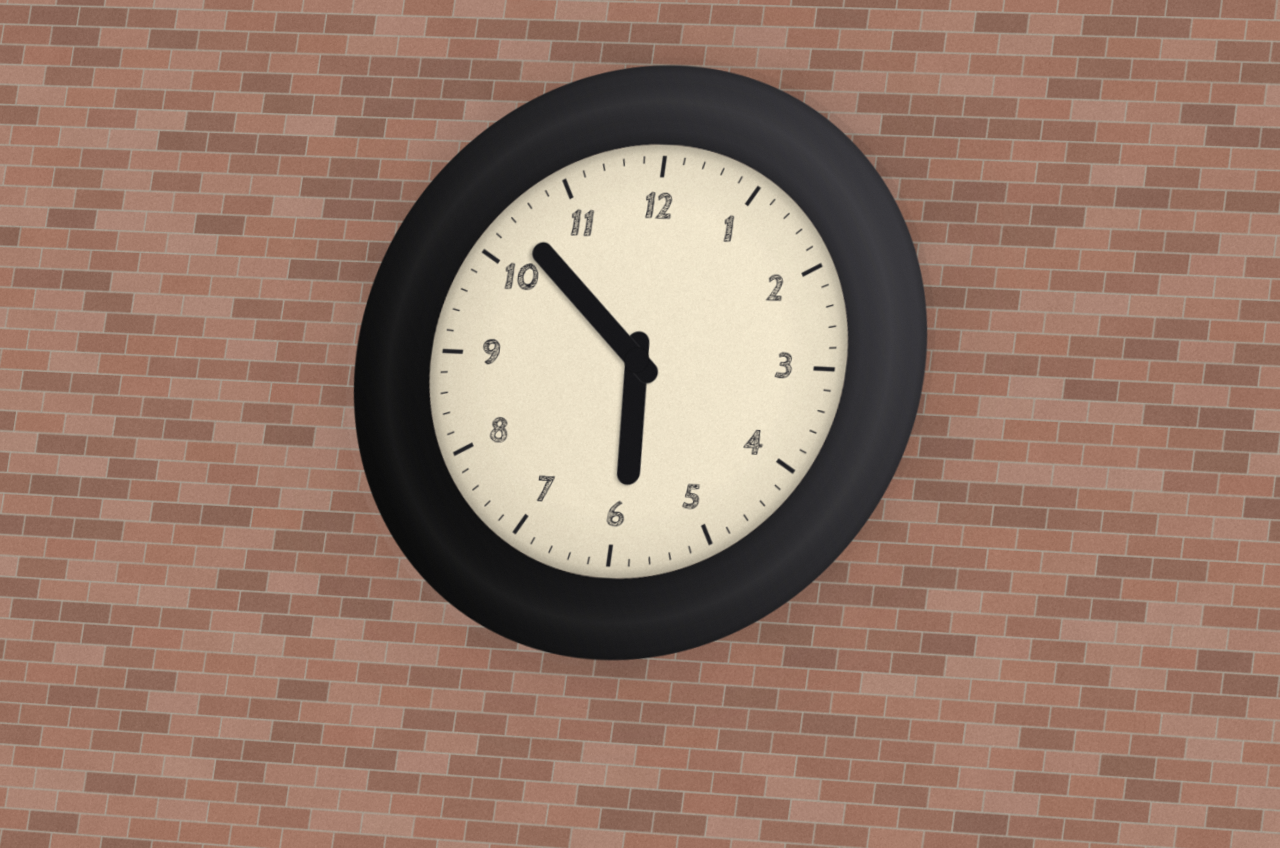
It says 5:52
